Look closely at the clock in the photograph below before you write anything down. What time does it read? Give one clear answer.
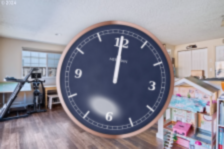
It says 12:00
